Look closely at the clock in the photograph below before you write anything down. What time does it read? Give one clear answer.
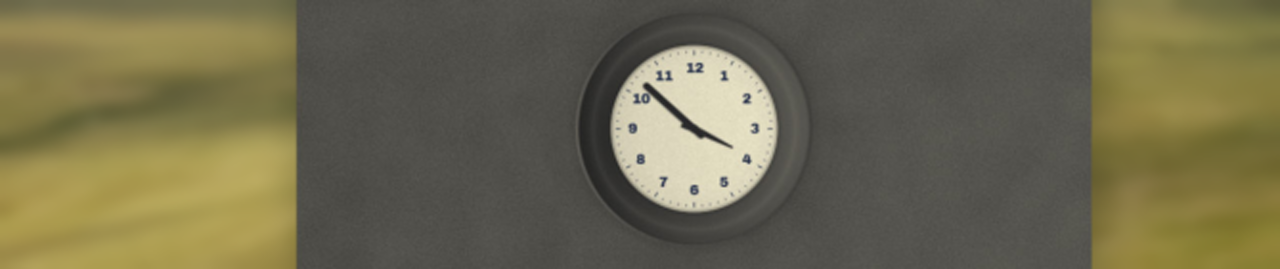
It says 3:52
